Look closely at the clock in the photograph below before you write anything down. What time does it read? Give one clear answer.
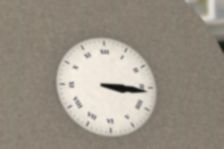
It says 3:16
